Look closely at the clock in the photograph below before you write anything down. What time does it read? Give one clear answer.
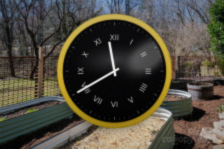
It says 11:40
